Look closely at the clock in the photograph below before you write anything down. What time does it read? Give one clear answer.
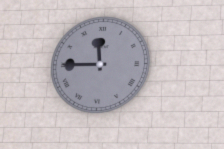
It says 11:45
